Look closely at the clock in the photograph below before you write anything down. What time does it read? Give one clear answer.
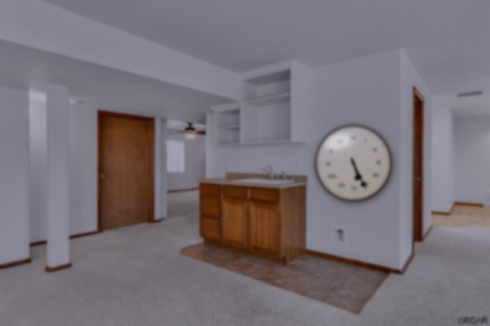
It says 5:26
